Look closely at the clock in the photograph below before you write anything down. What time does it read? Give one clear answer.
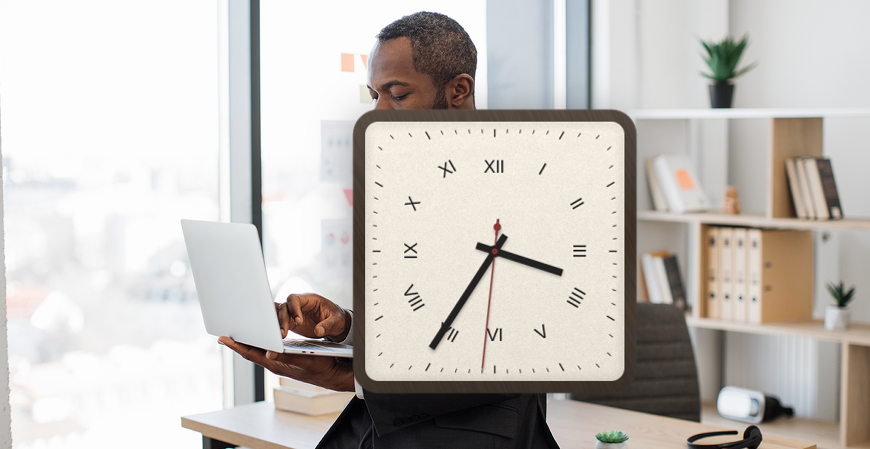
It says 3:35:31
